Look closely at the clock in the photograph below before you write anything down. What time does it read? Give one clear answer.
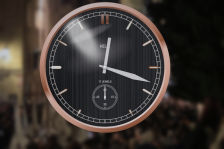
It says 12:18
